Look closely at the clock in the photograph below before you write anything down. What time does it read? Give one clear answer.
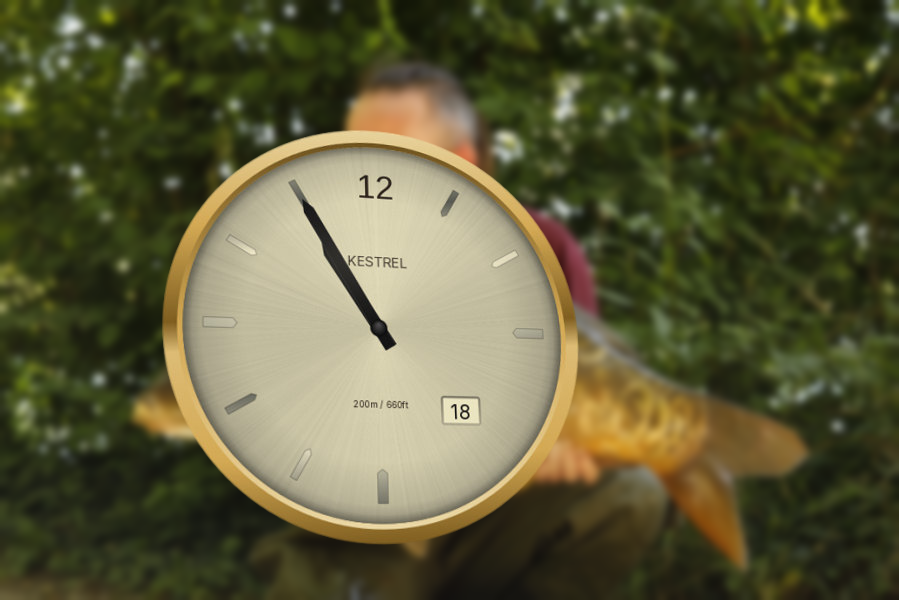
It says 10:55
